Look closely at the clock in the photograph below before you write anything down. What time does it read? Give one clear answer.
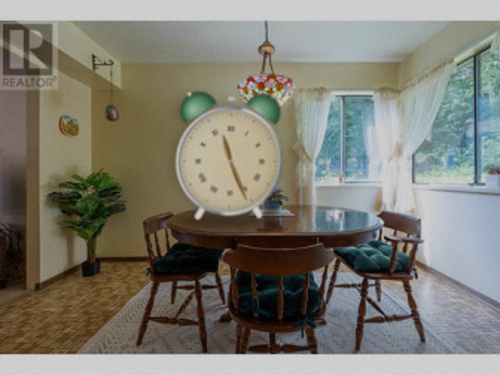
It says 11:26
